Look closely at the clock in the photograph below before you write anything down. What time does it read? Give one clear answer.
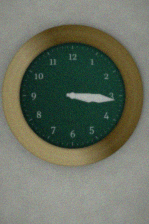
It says 3:16
